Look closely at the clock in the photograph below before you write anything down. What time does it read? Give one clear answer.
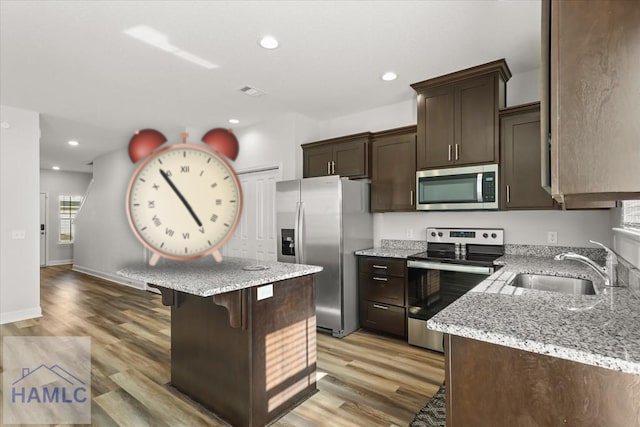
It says 4:54
